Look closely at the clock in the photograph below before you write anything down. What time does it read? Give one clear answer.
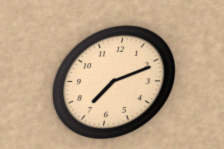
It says 7:11
